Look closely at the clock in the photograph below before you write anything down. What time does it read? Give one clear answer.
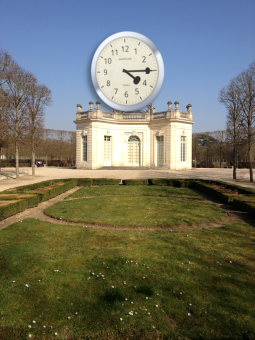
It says 4:15
